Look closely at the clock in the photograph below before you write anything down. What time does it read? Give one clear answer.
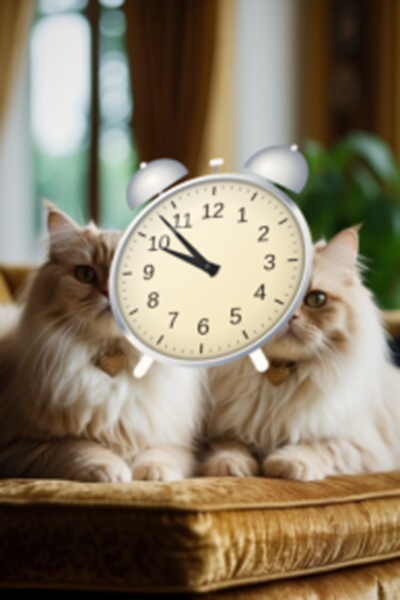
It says 9:53
